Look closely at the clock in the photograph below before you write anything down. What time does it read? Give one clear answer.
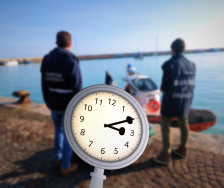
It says 3:10
